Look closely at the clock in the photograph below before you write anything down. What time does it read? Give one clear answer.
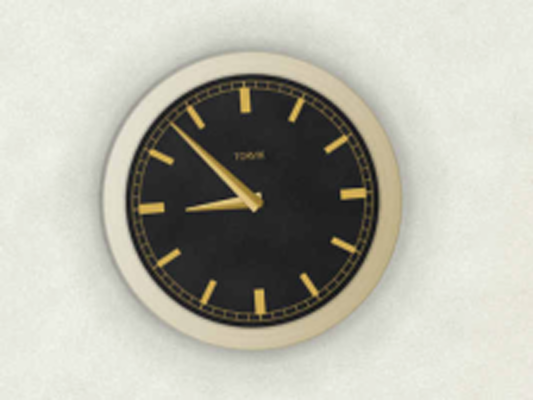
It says 8:53
